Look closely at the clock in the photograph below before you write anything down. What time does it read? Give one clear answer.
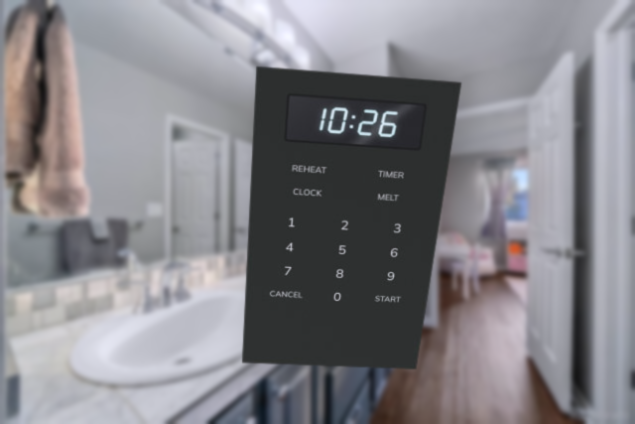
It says 10:26
